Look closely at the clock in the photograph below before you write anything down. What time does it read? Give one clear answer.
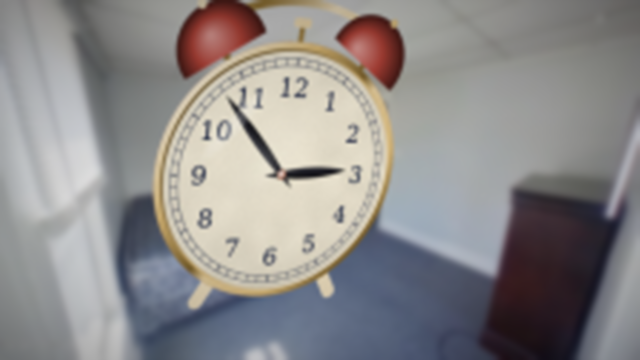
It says 2:53
